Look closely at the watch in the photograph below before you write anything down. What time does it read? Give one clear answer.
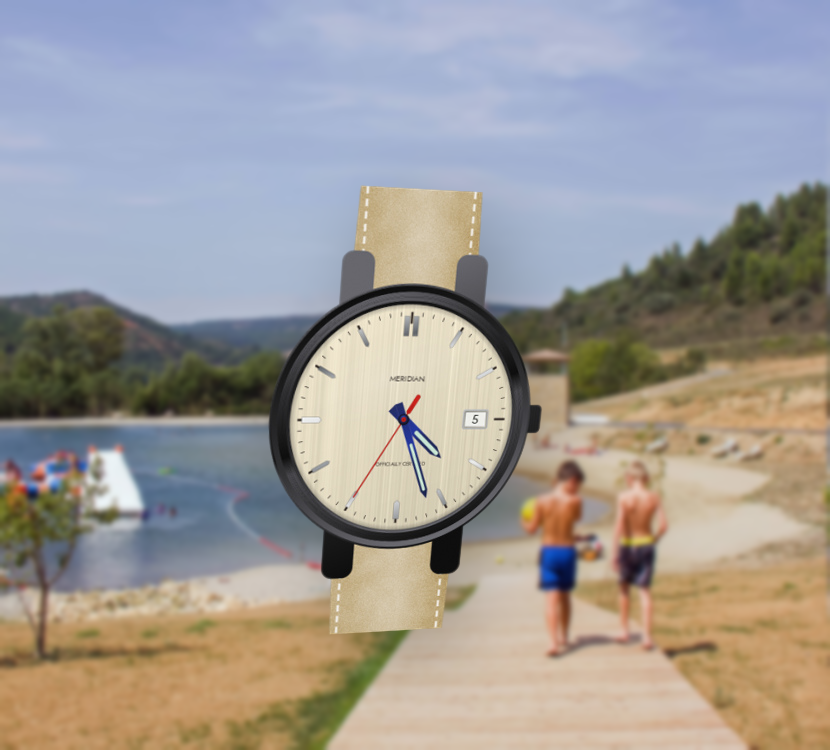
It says 4:26:35
